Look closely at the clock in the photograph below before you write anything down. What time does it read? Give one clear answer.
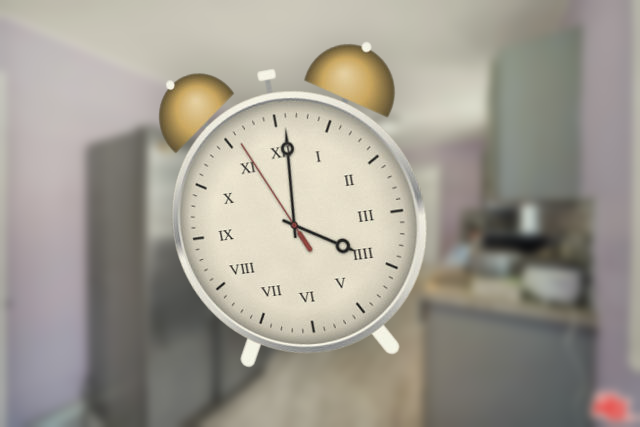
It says 4:00:56
